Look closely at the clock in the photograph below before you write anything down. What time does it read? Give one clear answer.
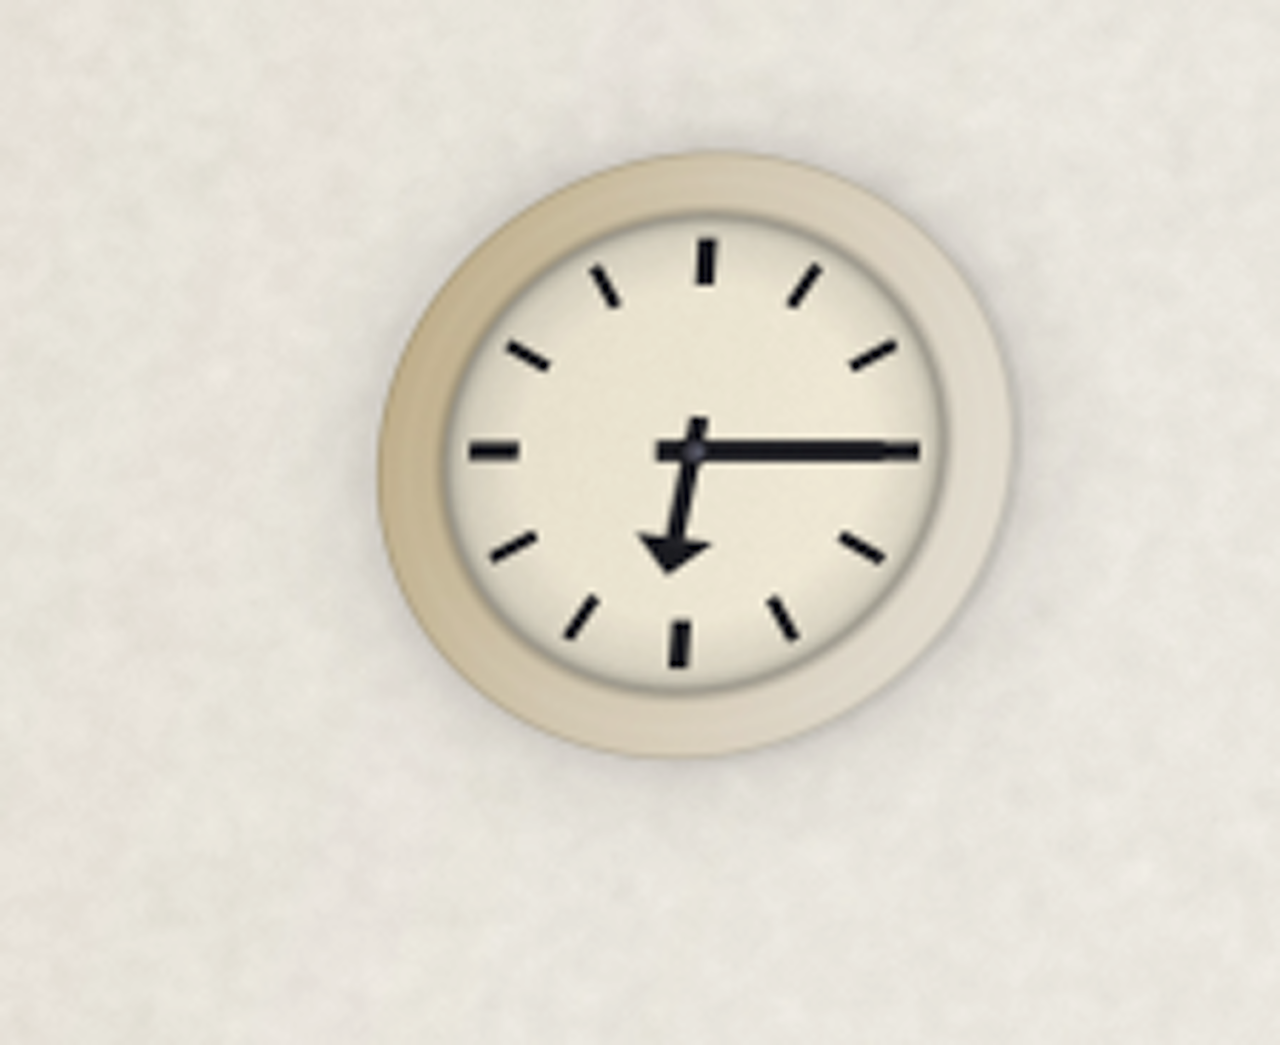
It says 6:15
